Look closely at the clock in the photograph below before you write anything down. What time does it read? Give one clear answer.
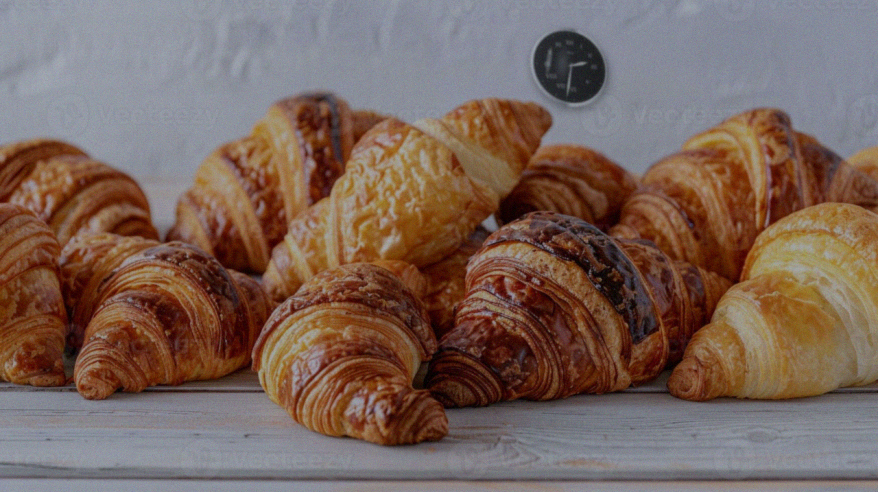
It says 2:32
